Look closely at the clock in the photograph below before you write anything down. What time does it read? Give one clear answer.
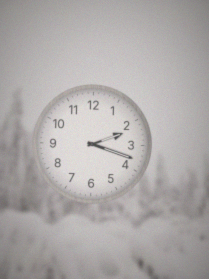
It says 2:18
